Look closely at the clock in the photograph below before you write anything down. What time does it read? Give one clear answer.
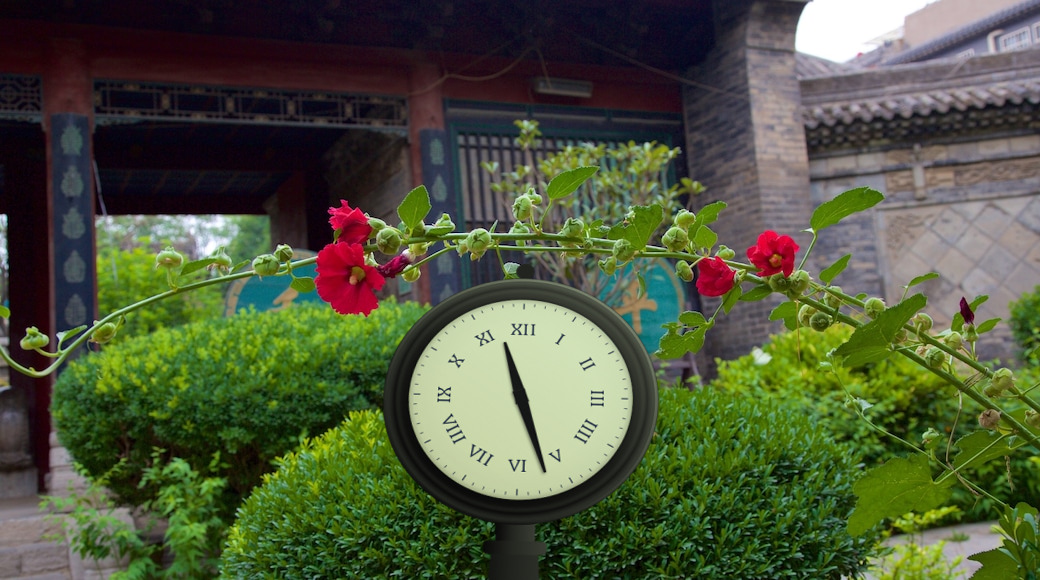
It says 11:27
